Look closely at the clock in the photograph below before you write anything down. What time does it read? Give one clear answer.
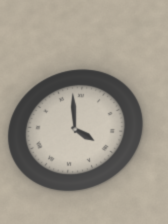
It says 3:58
